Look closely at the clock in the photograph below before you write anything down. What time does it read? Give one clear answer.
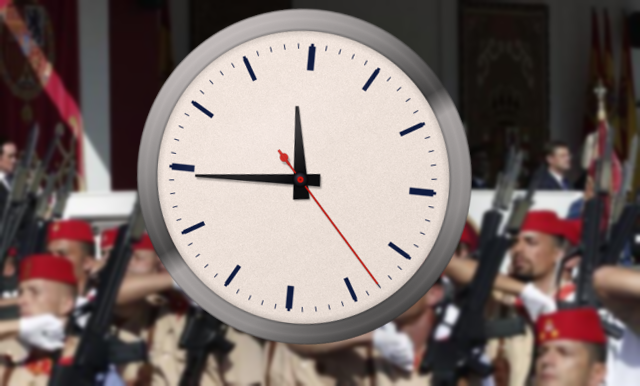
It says 11:44:23
